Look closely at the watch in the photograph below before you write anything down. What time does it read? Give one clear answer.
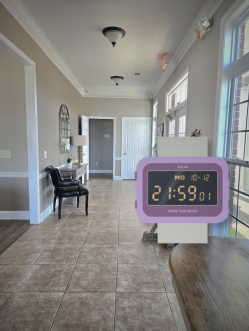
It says 21:59:01
